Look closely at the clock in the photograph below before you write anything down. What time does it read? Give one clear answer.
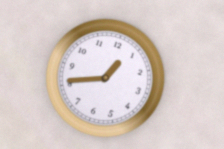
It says 12:41
